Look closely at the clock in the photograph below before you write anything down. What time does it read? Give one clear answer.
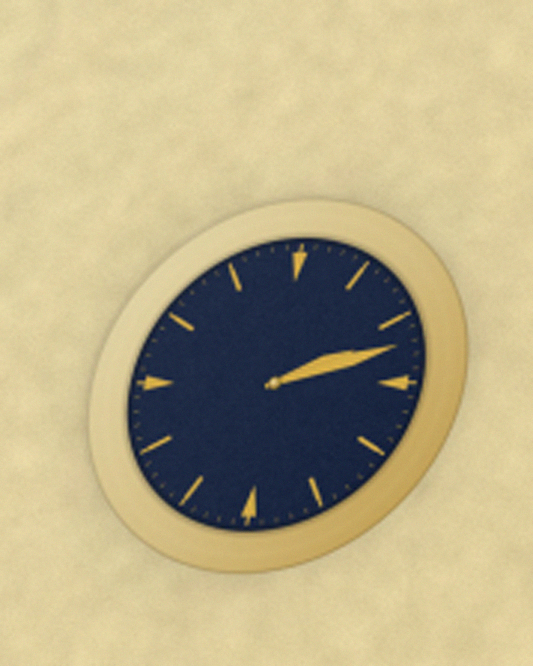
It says 2:12
